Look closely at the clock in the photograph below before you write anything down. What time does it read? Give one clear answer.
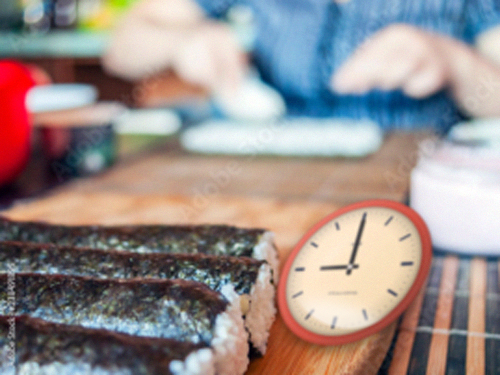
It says 9:00
